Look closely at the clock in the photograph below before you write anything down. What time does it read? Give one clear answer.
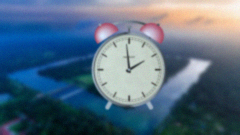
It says 1:59
